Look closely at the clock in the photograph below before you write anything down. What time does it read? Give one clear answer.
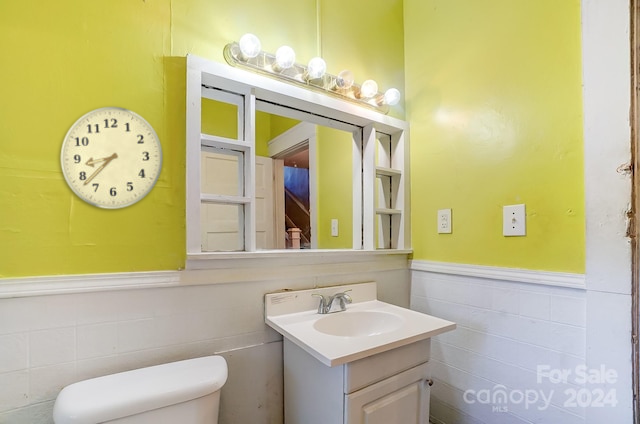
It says 8:38
